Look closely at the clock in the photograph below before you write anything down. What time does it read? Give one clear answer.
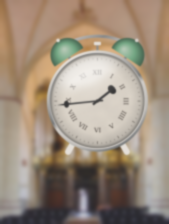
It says 1:44
